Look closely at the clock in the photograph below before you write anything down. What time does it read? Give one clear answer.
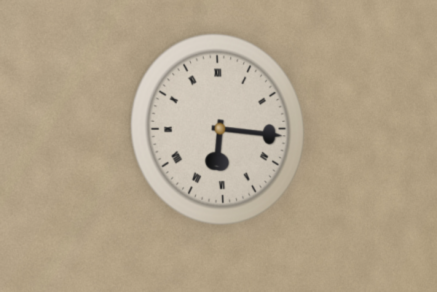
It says 6:16
